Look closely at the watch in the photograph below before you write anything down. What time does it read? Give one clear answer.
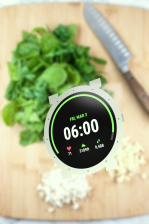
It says 6:00
